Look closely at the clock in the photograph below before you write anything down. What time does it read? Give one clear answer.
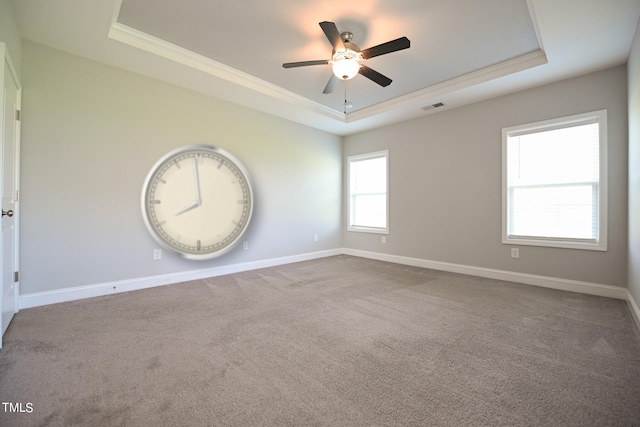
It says 7:59
